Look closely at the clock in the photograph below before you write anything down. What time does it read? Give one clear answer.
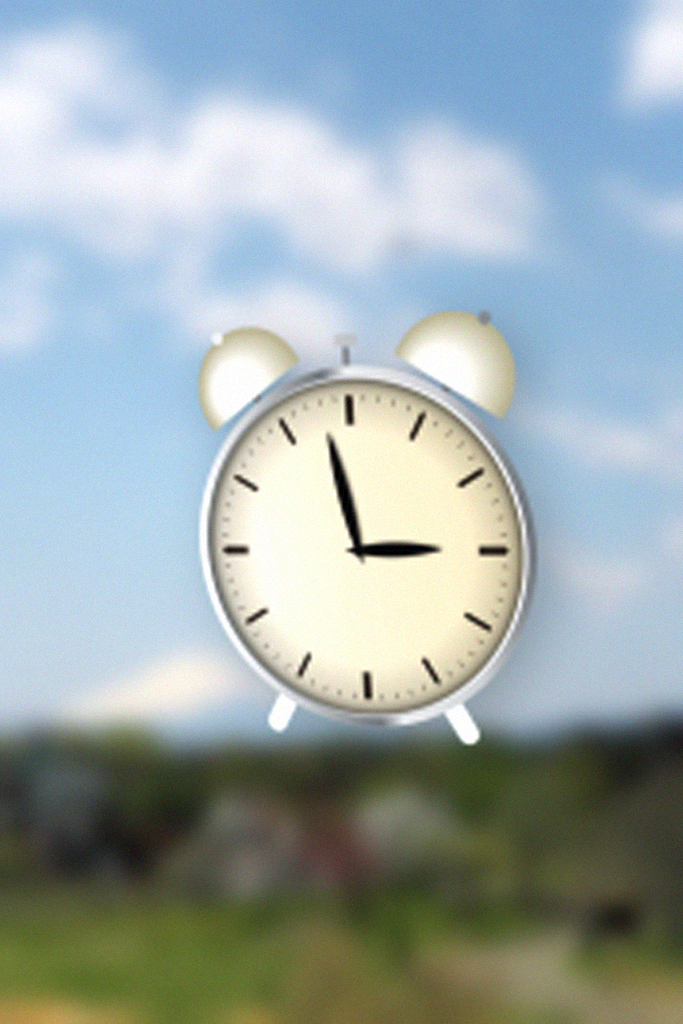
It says 2:58
